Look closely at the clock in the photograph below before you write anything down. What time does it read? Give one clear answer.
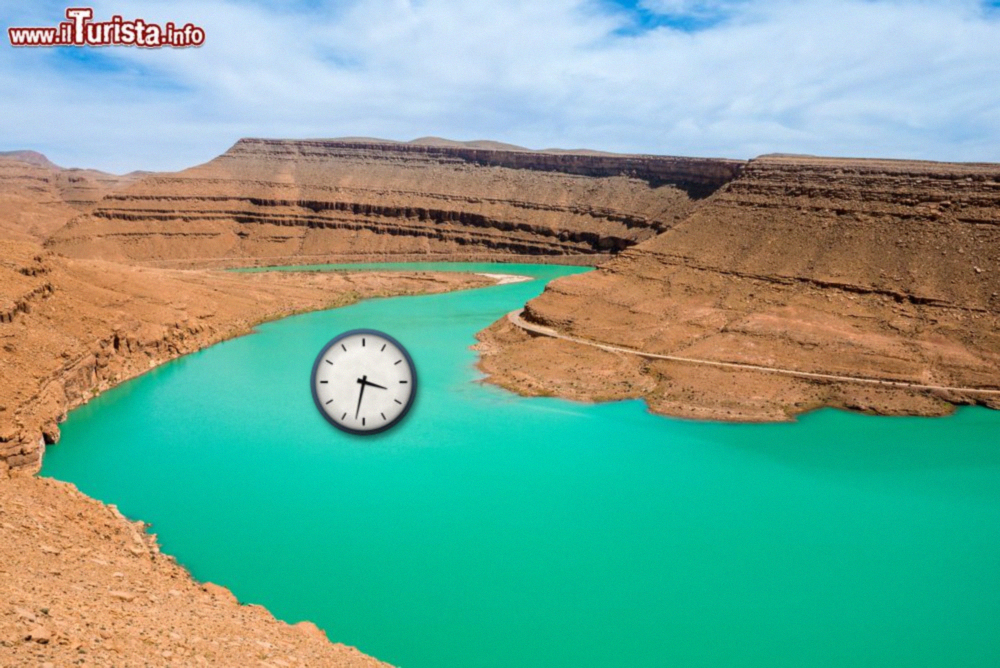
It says 3:32
